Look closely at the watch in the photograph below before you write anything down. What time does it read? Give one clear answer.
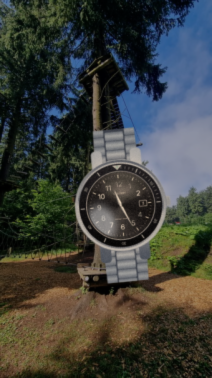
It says 11:26
